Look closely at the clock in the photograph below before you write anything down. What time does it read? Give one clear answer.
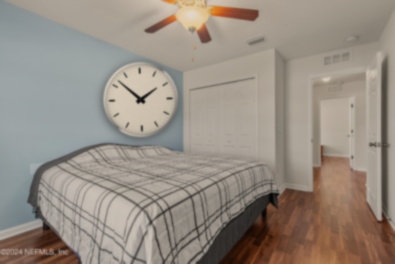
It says 1:52
